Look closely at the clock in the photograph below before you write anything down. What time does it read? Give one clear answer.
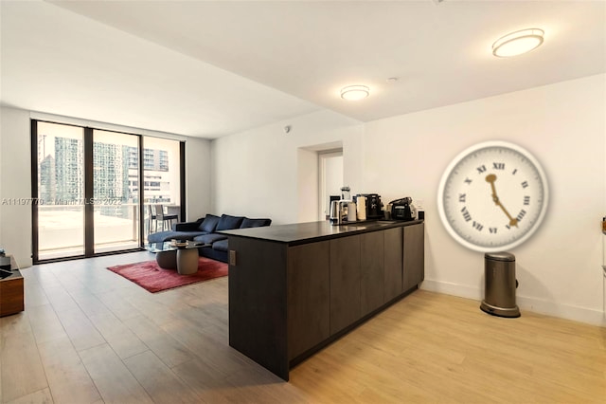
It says 11:23
